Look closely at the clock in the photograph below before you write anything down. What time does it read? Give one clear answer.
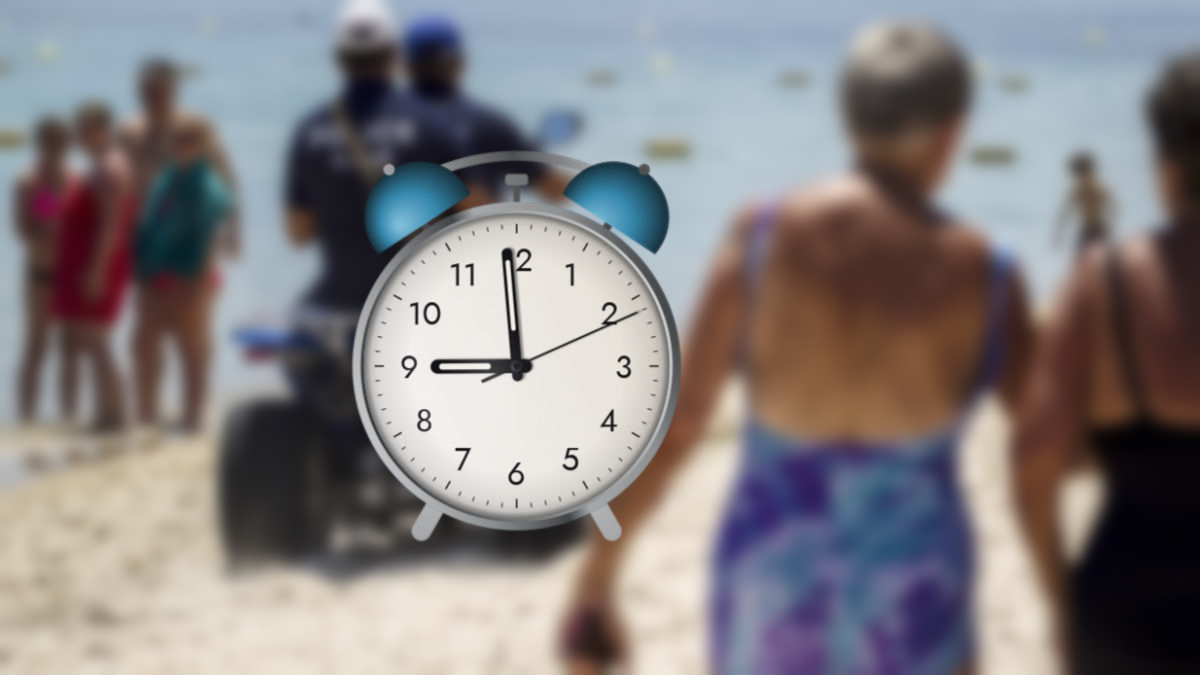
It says 8:59:11
